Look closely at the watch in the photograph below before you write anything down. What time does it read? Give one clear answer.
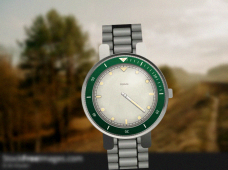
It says 4:22
